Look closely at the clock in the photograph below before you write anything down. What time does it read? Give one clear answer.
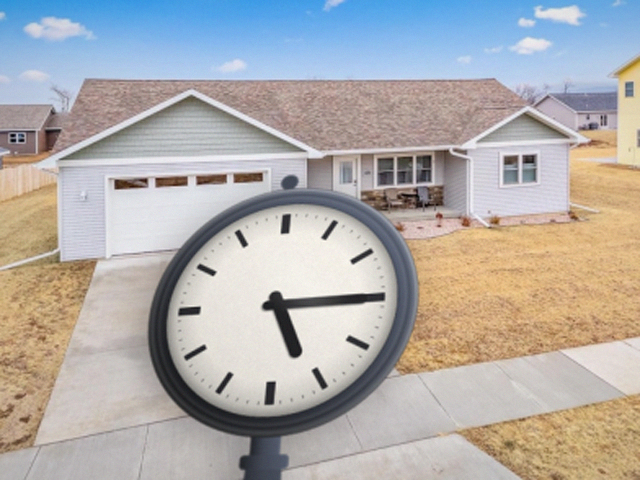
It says 5:15
